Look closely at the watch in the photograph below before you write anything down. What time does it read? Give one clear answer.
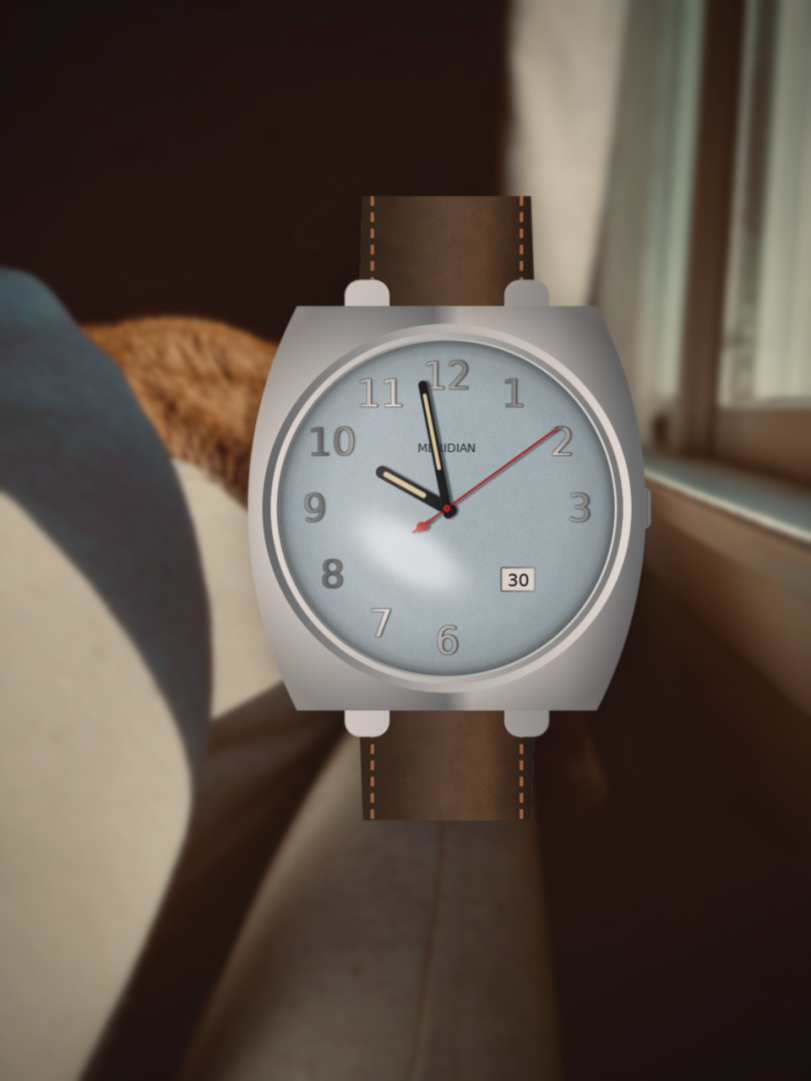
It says 9:58:09
